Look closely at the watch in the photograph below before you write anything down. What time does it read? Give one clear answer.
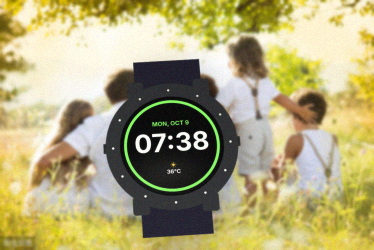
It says 7:38
